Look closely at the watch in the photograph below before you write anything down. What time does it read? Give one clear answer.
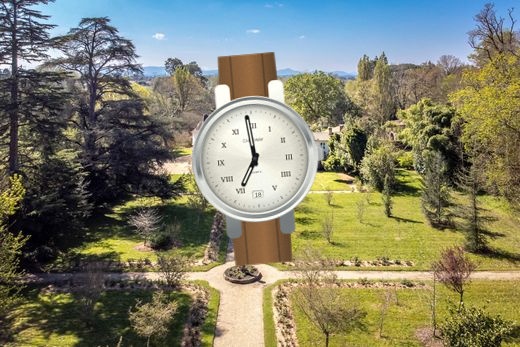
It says 6:59
